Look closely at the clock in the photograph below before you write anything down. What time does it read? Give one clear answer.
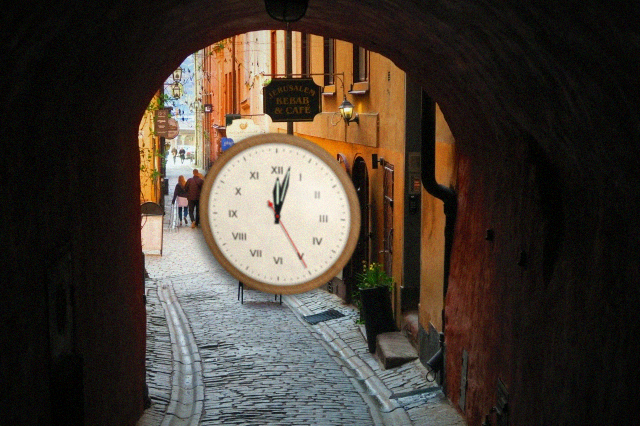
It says 12:02:25
